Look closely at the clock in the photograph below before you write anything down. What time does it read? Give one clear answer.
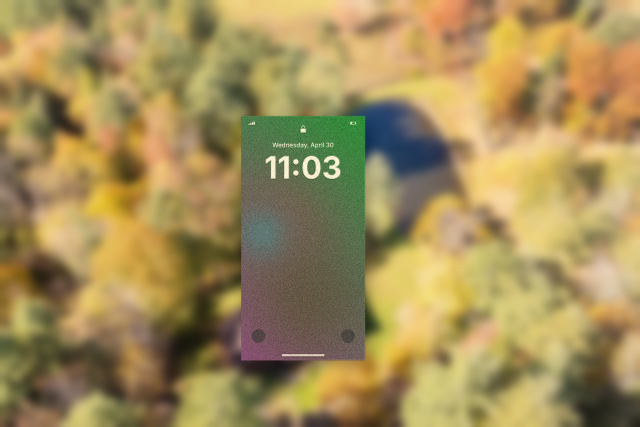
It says 11:03
